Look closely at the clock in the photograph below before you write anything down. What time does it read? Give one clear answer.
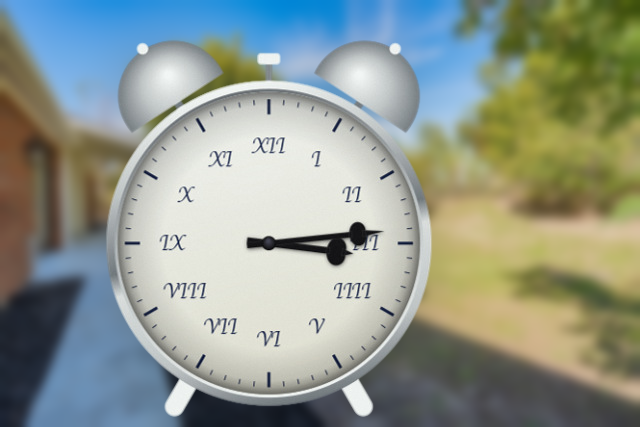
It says 3:14
